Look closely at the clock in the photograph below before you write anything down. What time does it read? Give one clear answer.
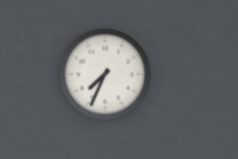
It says 7:34
